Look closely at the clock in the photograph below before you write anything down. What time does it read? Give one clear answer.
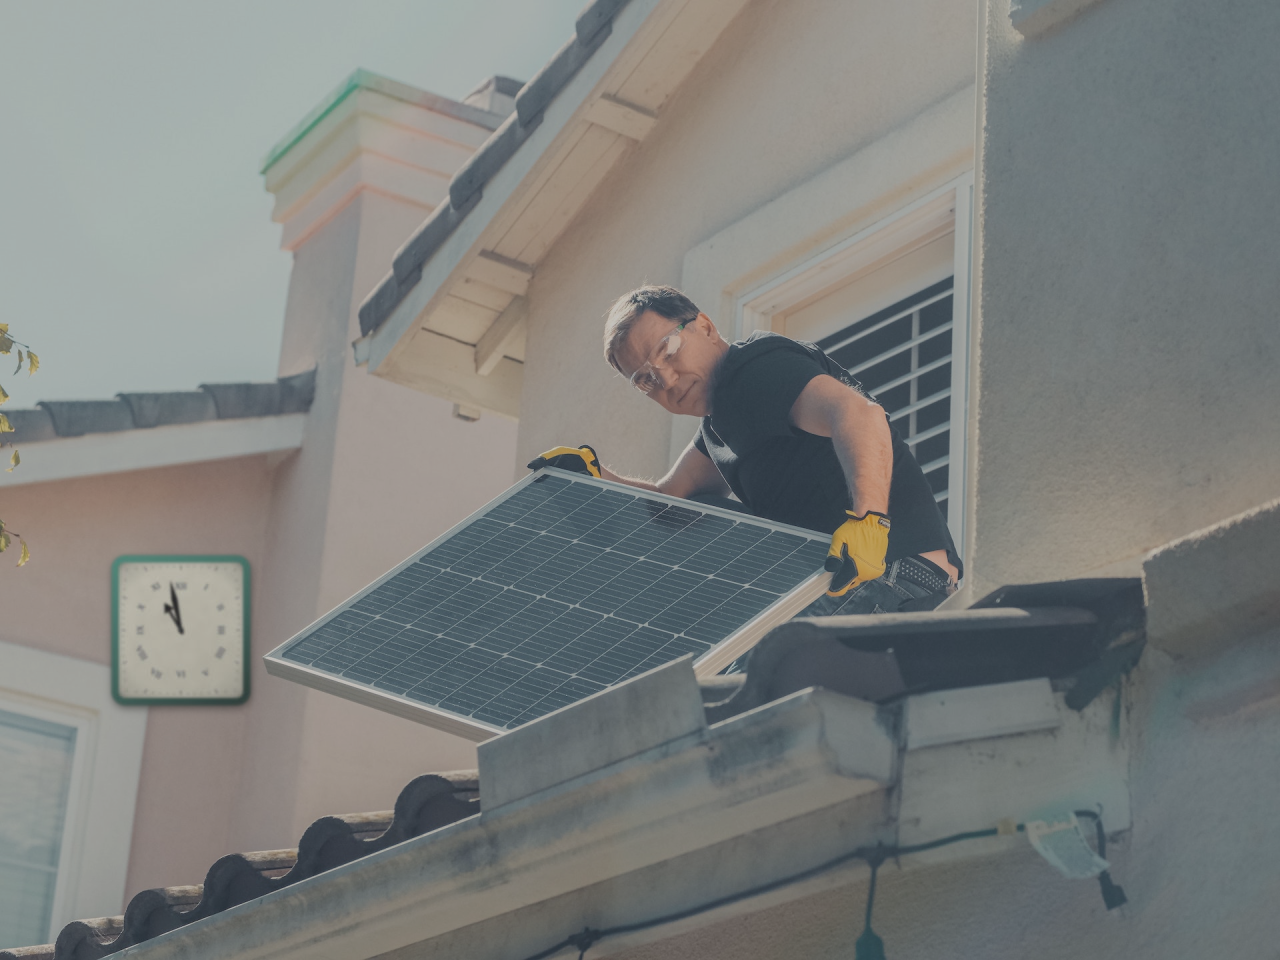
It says 10:58
